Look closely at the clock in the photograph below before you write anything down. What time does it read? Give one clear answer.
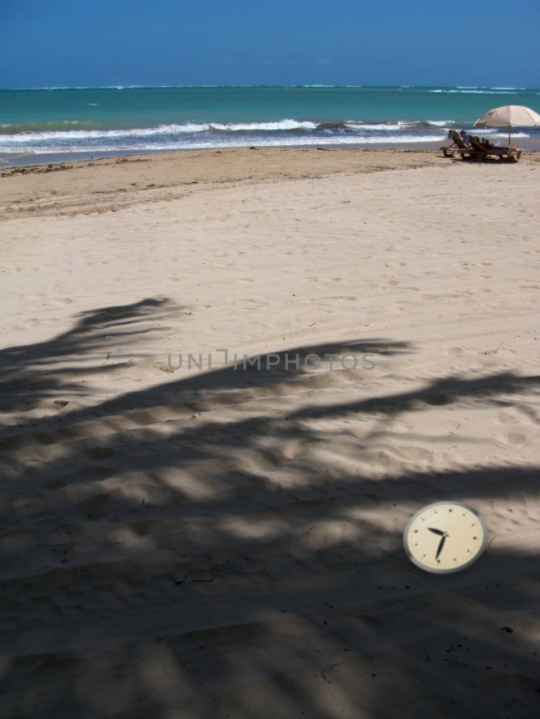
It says 9:31
